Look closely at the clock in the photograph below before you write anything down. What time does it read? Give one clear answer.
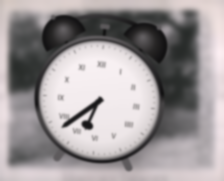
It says 6:38
